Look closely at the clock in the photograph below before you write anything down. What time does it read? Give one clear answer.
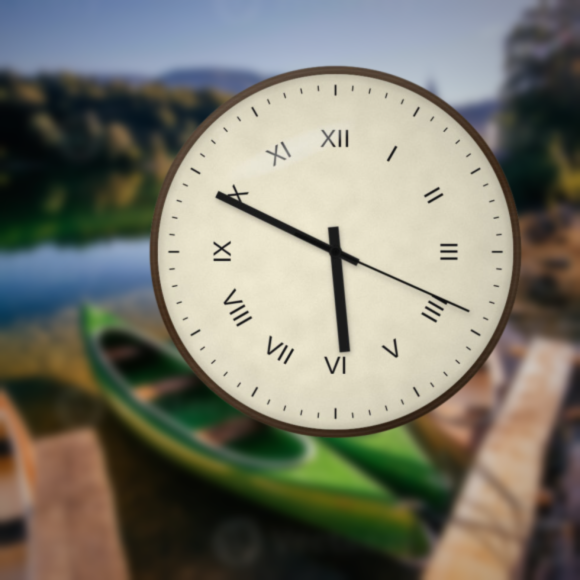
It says 5:49:19
